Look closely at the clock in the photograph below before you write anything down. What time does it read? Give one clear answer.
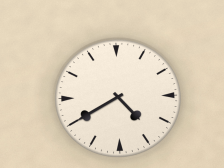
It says 4:40
